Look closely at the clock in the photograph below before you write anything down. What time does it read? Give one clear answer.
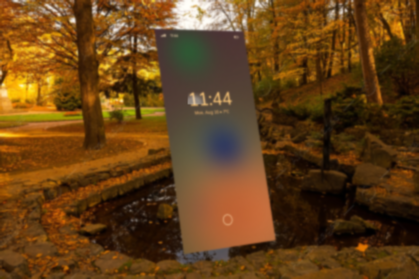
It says 11:44
